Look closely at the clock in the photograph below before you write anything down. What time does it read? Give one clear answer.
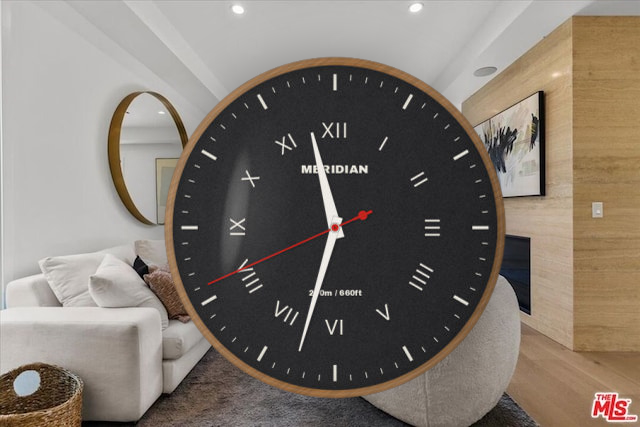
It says 11:32:41
